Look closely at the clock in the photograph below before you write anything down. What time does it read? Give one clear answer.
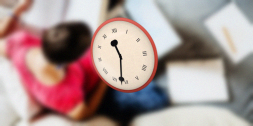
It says 11:32
